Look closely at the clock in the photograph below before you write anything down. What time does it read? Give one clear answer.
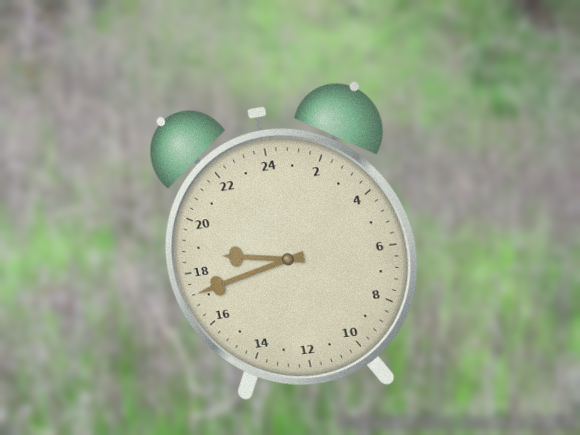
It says 18:43
